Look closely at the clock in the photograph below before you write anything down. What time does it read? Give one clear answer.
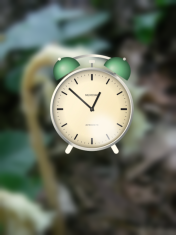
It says 12:52
